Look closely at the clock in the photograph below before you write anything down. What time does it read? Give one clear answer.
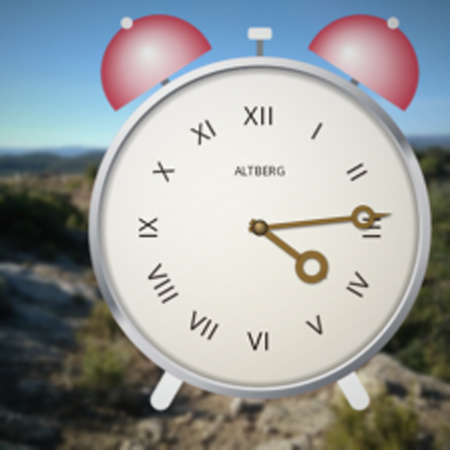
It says 4:14
